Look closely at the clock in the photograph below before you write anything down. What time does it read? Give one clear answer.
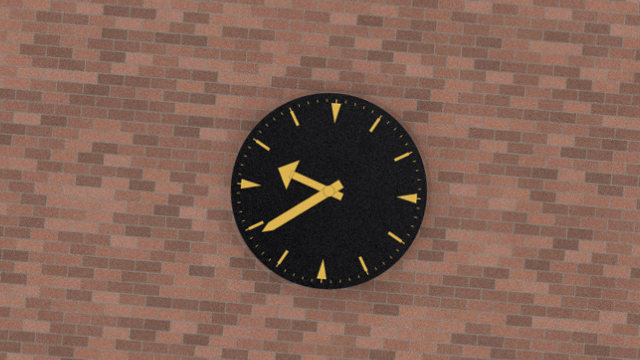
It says 9:39
